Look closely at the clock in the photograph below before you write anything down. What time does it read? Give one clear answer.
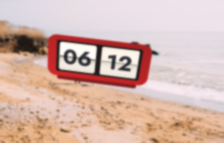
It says 6:12
